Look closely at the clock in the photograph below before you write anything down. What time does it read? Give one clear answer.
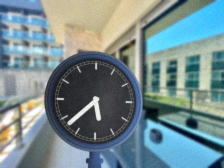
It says 5:38
